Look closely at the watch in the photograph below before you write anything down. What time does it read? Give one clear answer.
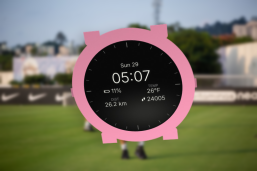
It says 5:07
